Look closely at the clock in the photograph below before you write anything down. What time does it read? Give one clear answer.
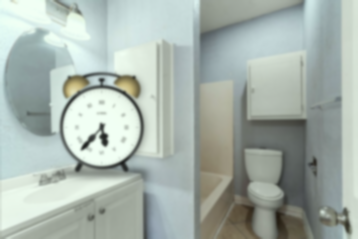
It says 5:37
